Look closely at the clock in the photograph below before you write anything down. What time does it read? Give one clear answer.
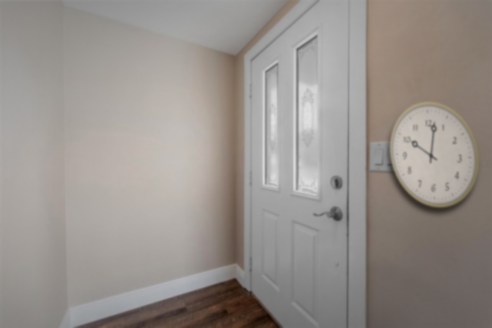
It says 10:02
